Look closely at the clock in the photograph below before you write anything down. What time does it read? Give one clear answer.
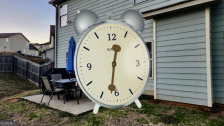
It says 12:32
